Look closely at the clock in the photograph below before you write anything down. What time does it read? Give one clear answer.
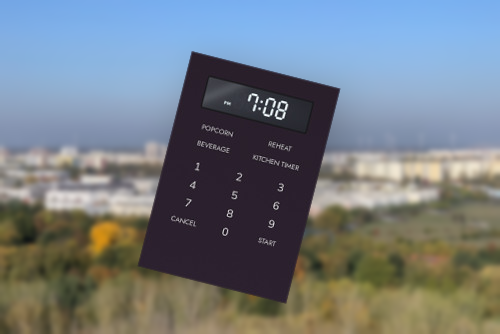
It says 7:08
